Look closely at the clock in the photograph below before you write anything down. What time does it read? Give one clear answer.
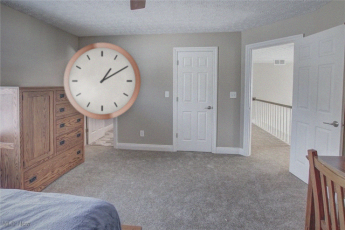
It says 1:10
